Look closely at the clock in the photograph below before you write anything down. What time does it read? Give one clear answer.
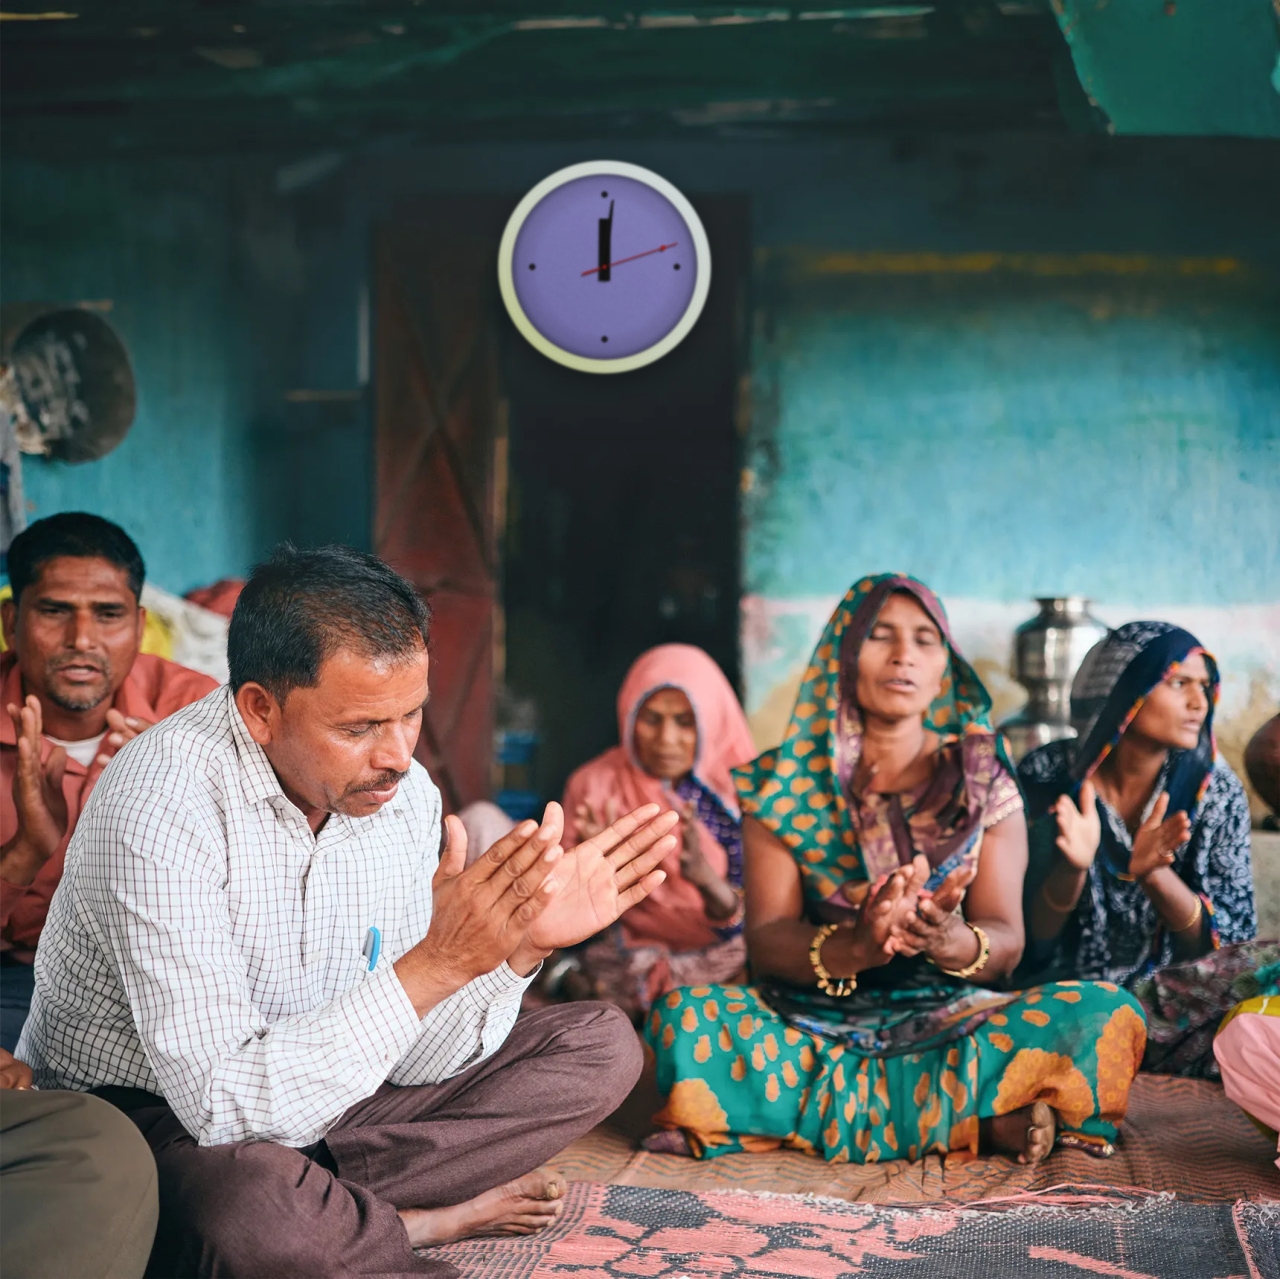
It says 12:01:12
